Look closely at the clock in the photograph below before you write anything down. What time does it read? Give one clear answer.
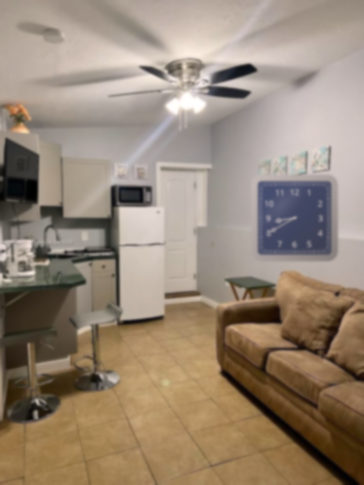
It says 8:40
